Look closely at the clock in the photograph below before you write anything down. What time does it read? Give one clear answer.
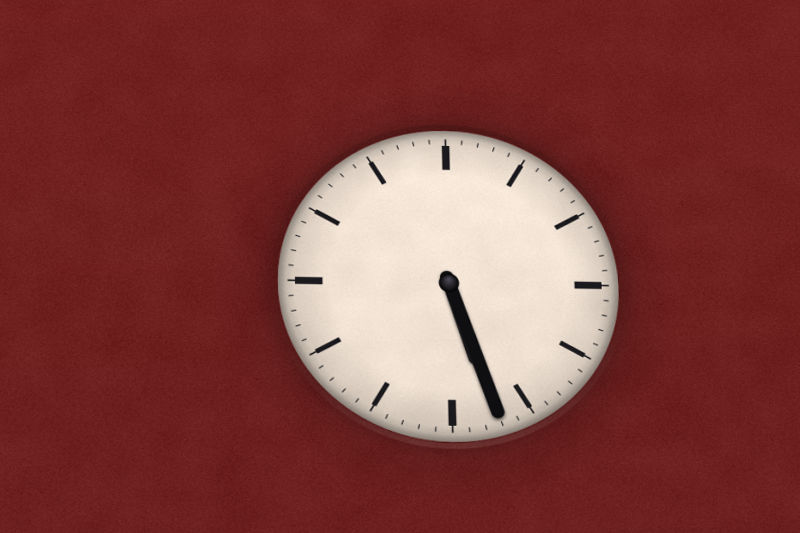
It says 5:27
